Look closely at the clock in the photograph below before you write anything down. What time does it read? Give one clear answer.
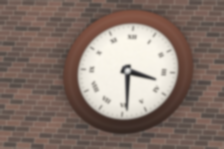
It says 3:29
